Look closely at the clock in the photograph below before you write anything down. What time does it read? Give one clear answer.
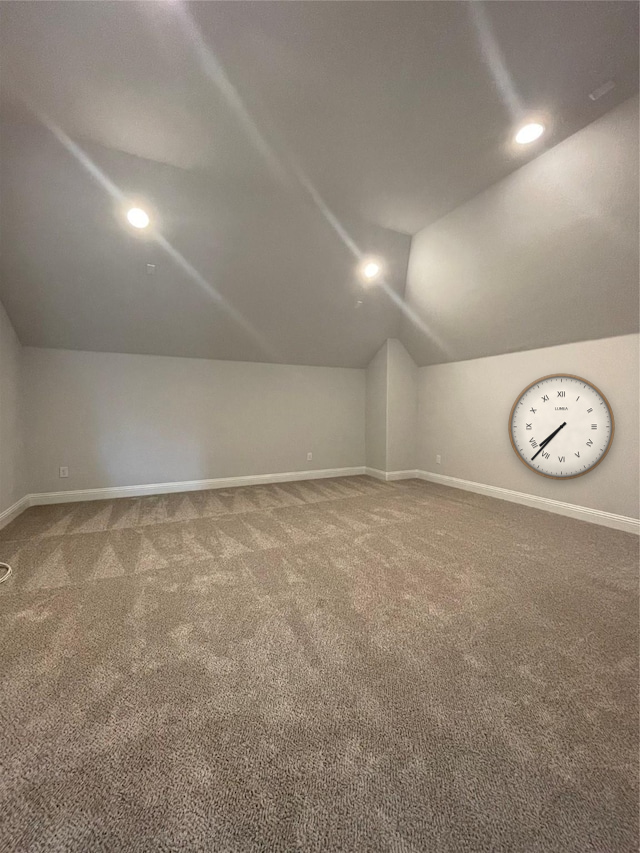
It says 7:37
